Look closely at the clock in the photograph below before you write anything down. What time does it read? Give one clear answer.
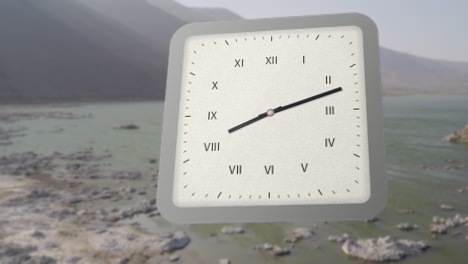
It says 8:12
